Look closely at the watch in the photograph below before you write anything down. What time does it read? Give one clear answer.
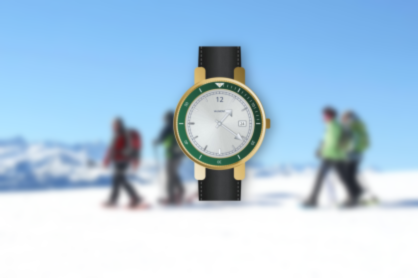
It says 1:21
